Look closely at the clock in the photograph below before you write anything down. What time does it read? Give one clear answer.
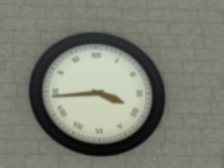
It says 3:44
